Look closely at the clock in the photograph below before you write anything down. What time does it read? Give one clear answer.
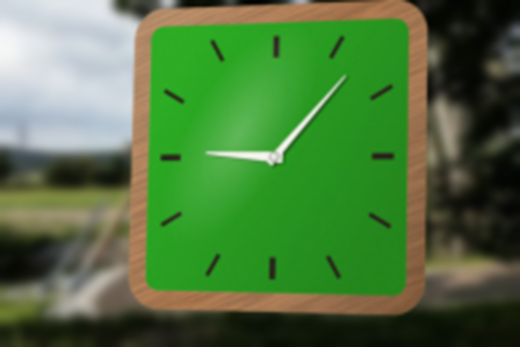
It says 9:07
